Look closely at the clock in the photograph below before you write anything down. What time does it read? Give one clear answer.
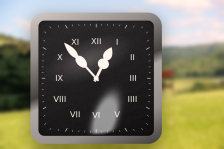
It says 12:53
